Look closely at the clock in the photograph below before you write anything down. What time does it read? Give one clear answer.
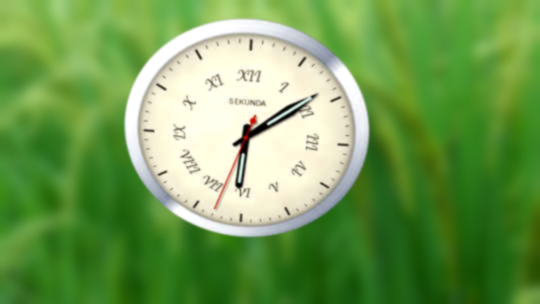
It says 6:08:33
